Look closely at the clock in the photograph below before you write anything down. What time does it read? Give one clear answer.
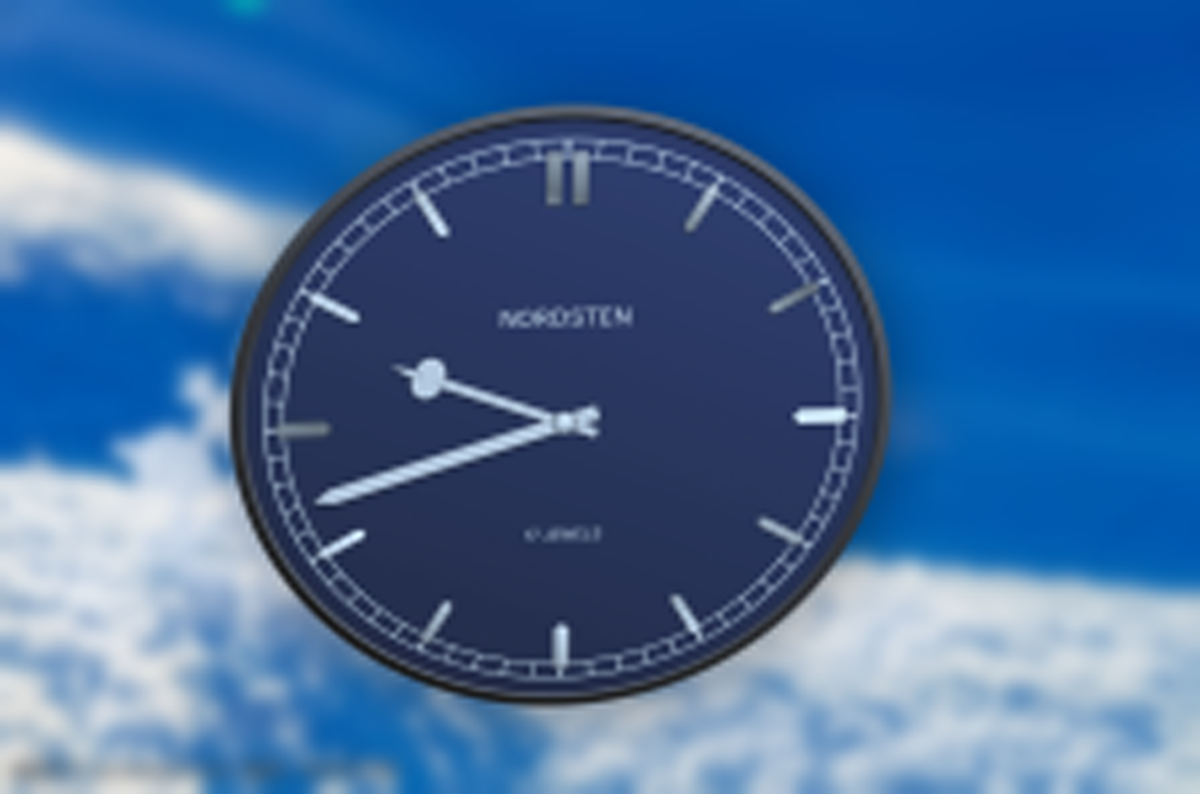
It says 9:42
